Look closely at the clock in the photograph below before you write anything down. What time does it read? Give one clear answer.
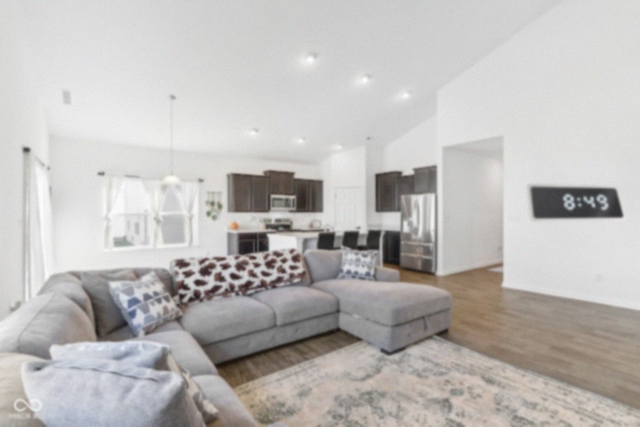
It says 8:49
